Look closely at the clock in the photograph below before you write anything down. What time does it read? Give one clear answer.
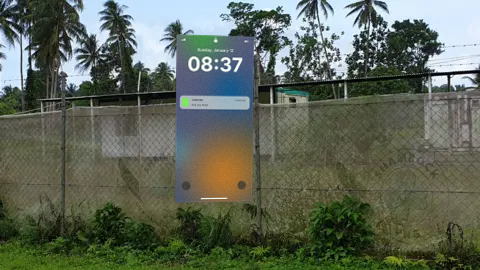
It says 8:37
